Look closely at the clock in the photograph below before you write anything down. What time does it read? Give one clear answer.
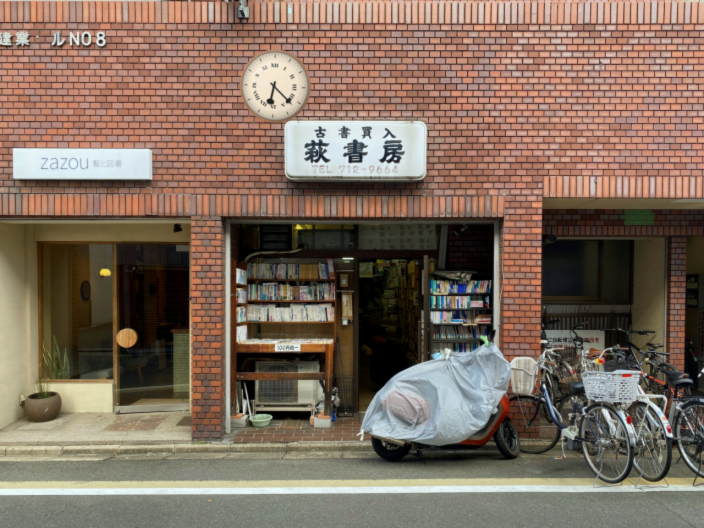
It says 6:22
